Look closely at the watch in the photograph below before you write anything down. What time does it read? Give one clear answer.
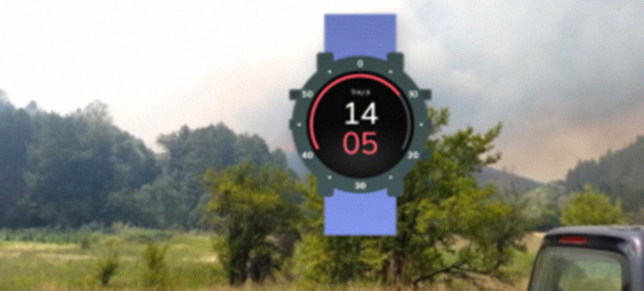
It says 14:05
